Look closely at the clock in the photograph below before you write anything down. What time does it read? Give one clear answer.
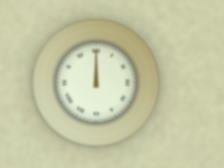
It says 12:00
